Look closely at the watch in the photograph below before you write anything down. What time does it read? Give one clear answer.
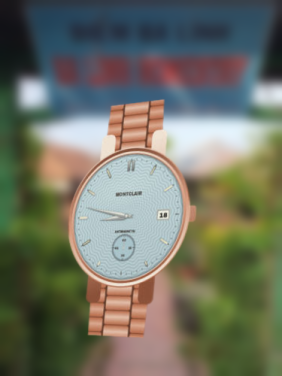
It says 8:47
